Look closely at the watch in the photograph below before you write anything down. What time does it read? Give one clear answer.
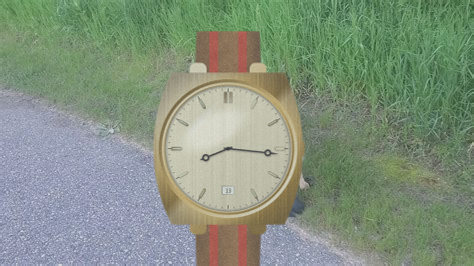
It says 8:16
